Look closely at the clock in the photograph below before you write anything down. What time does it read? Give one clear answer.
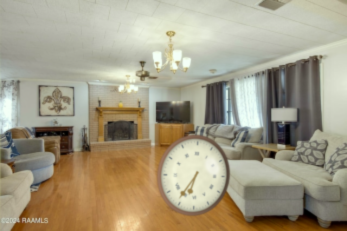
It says 6:36
